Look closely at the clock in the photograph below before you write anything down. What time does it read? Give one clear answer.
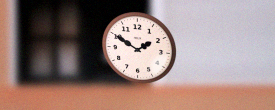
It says 1:50
